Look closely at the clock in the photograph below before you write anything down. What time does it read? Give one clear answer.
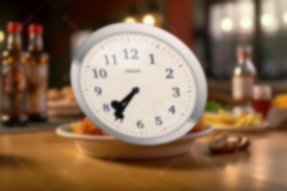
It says 7:36
